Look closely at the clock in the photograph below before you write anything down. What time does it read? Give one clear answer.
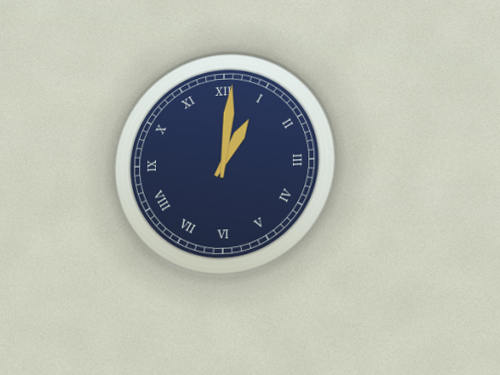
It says 1:01
